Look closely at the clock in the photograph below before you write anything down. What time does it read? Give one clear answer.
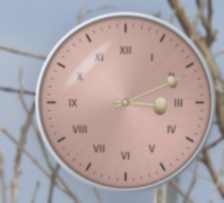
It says 3:11
